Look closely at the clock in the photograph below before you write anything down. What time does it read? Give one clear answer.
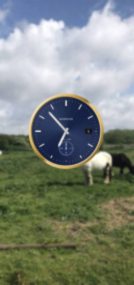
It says 6:53
